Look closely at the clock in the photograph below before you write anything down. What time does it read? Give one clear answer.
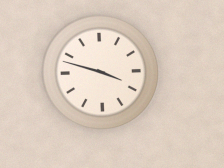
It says 3:48
